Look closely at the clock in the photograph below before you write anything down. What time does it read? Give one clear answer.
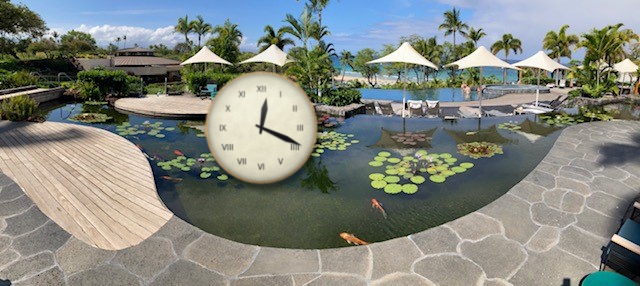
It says 12:19
